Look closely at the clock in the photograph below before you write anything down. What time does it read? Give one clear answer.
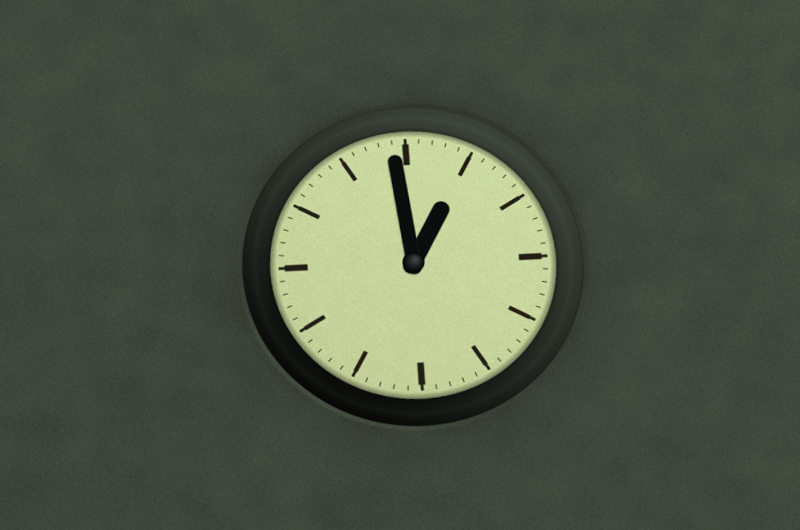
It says 12:59
